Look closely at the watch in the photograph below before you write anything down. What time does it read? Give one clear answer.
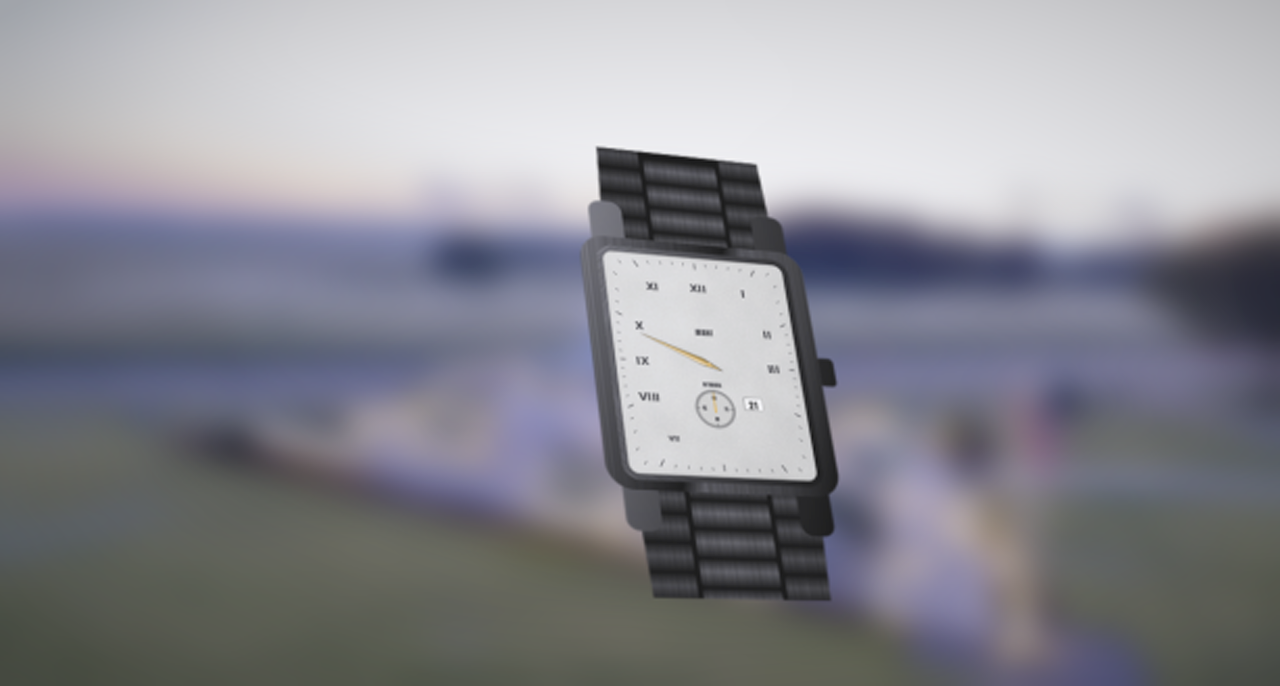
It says 9:49
